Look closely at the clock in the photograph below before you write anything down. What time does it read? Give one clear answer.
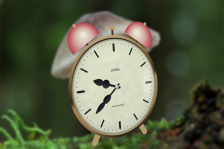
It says 9:38
